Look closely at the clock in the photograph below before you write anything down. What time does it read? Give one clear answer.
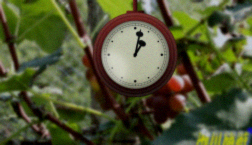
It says 1:02
